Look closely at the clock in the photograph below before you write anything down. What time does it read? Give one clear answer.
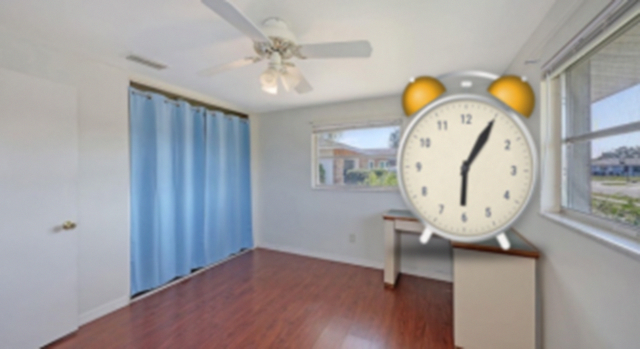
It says 6:05
